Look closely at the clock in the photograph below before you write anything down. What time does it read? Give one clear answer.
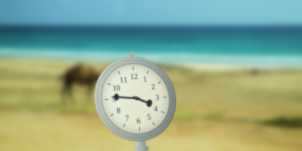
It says 3:46
